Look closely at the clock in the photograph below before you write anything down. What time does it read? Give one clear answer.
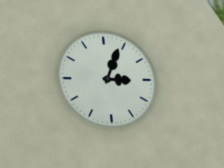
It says 3:04
